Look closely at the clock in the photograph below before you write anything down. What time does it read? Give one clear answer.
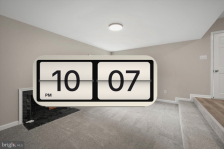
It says 10:07
